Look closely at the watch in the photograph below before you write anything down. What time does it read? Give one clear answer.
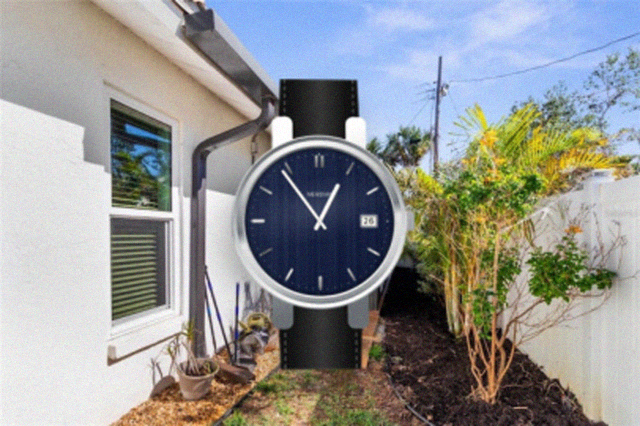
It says 12:54
